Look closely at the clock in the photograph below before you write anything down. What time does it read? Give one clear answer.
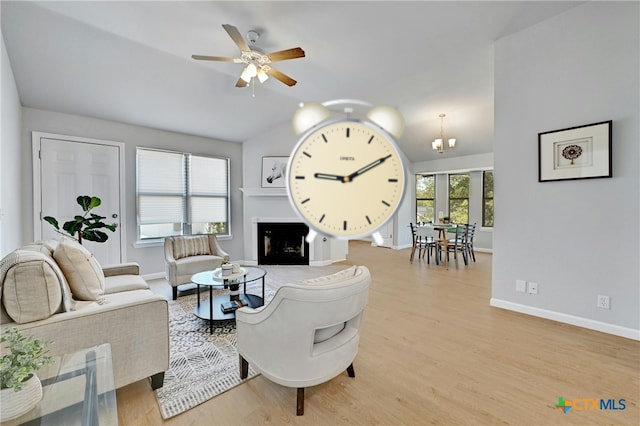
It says 9:10
